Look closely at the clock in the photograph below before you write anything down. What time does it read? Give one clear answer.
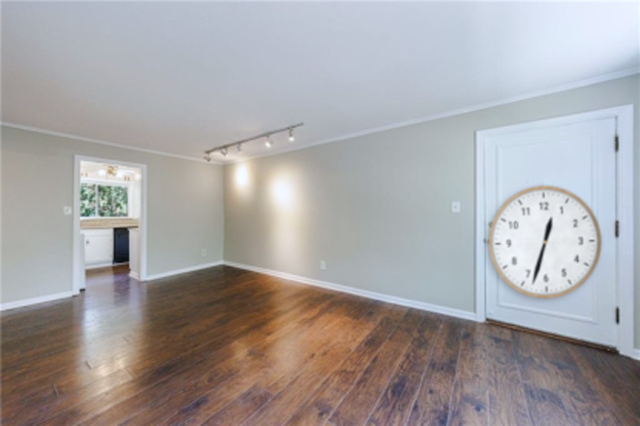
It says 12:33
